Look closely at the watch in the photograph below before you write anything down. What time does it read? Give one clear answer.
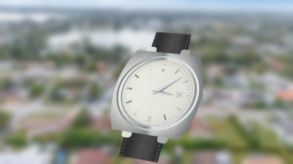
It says 3:08
